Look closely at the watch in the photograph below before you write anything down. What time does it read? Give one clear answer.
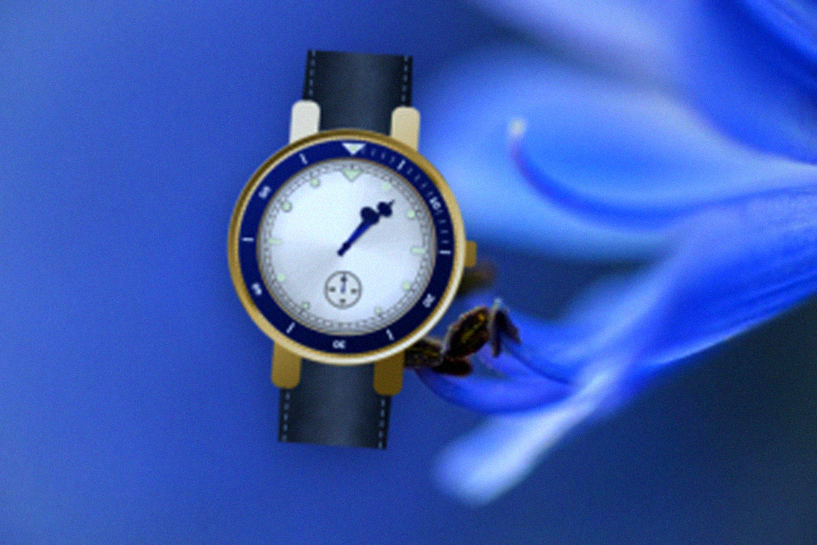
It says 1:07
